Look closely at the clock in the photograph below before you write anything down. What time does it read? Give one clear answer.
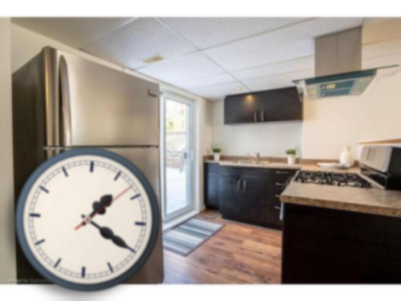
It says 1:20:08
